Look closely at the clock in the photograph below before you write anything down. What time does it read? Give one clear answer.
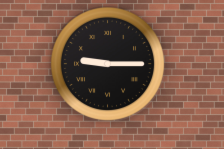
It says 9:15
